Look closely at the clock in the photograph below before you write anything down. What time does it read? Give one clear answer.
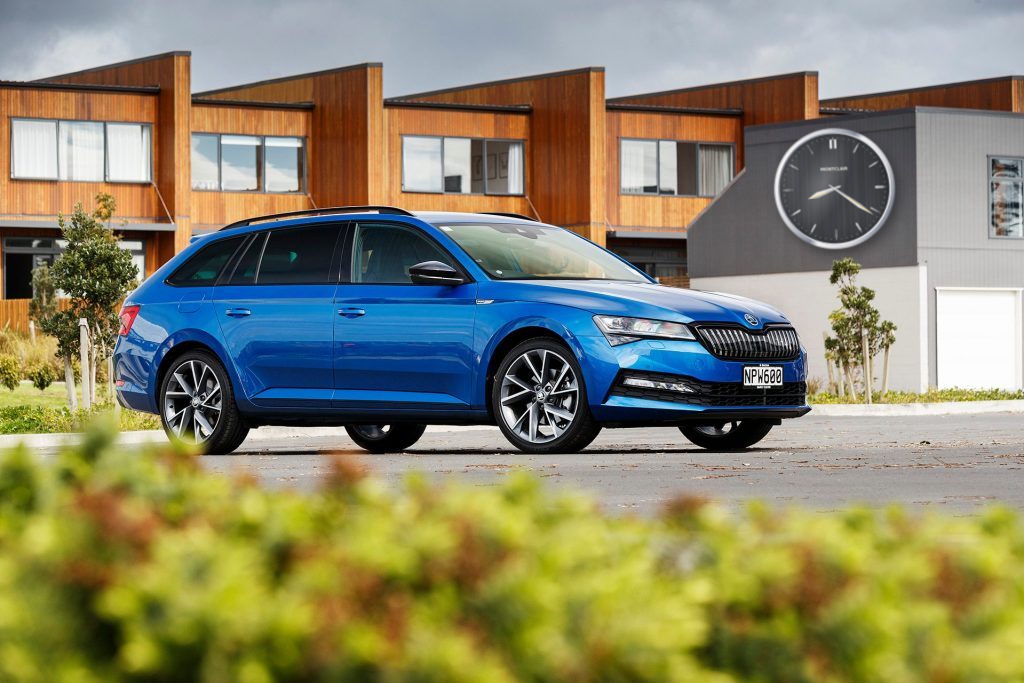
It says 8:21
